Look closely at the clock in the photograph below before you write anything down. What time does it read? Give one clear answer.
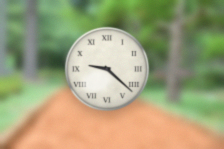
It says 9:22
